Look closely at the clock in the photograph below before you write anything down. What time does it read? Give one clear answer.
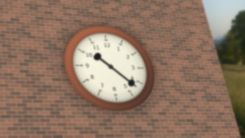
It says 10:22
